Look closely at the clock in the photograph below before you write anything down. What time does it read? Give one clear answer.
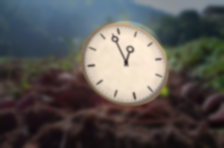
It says 12:58
